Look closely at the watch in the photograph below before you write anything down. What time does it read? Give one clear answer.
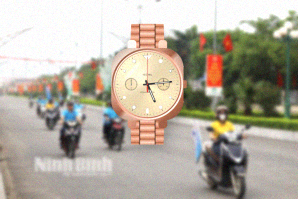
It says 5:14
